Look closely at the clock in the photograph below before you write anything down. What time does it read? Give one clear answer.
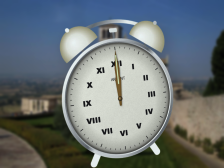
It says 12:00
